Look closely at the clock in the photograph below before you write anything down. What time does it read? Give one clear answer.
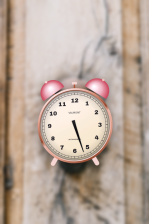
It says 5:27
